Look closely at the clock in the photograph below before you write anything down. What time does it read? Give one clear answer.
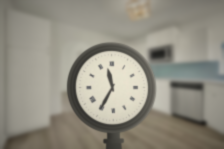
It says 11:35
